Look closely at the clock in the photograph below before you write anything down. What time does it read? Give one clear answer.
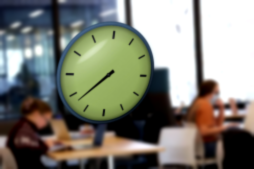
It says 7:38
